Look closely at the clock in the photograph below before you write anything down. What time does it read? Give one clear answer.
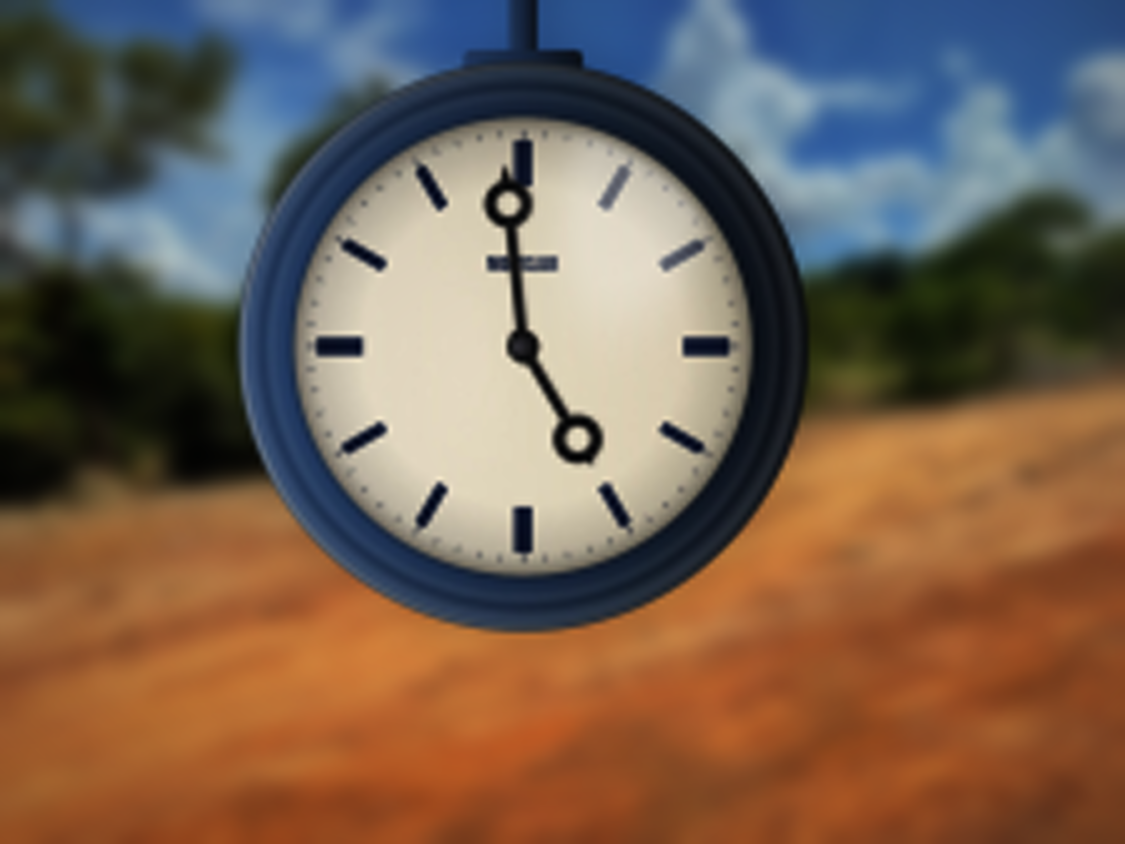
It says 4:59
